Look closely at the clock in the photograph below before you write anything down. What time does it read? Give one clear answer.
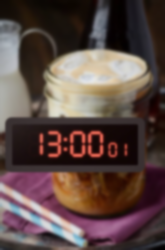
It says 13:00:01
